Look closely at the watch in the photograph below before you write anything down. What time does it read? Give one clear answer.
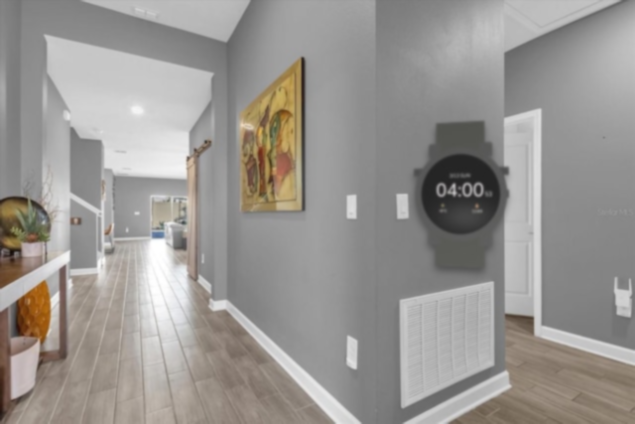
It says 4:00
